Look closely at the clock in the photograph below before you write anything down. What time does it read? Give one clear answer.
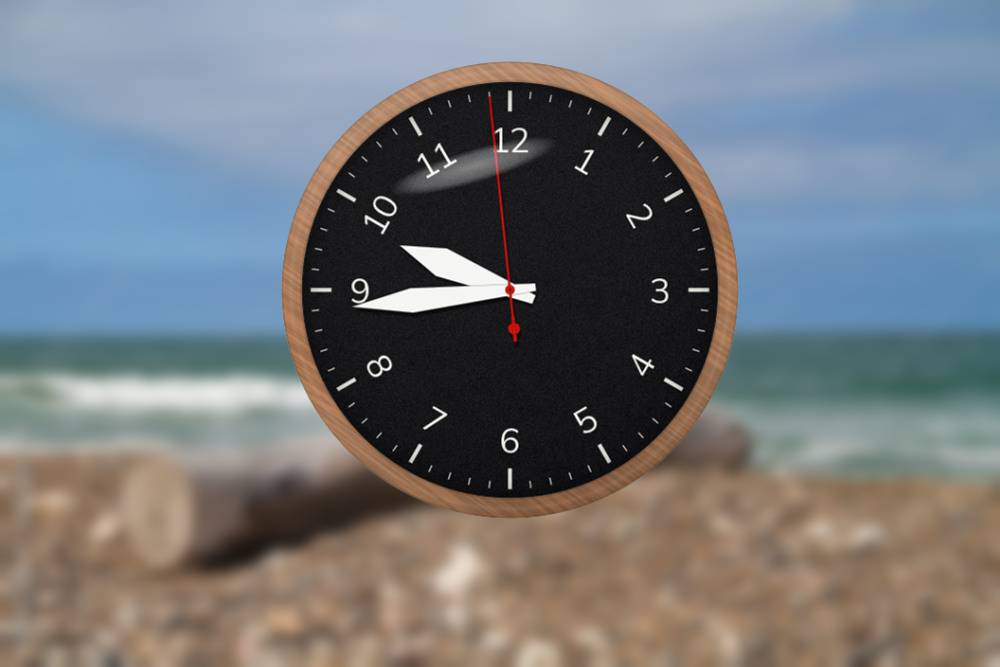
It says 9:43:59
